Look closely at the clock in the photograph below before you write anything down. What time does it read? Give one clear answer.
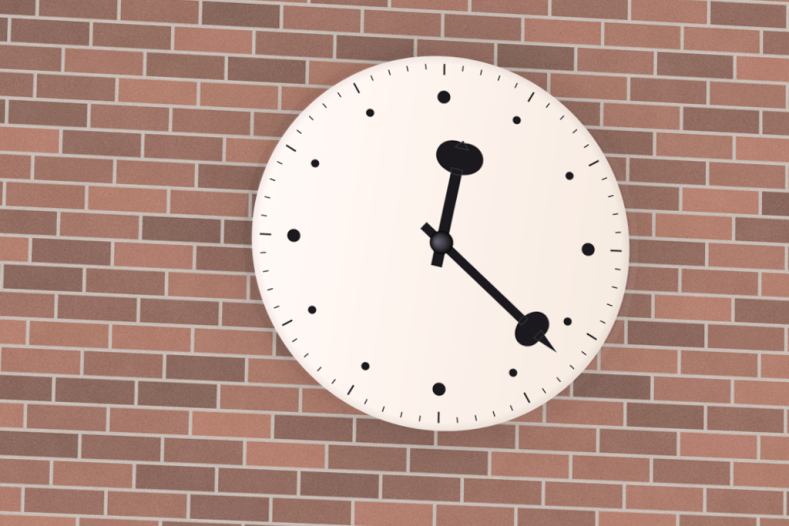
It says 12:22
